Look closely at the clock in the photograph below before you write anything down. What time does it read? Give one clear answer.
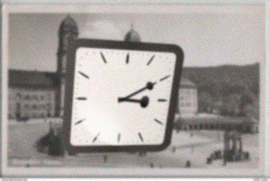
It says 3:10
